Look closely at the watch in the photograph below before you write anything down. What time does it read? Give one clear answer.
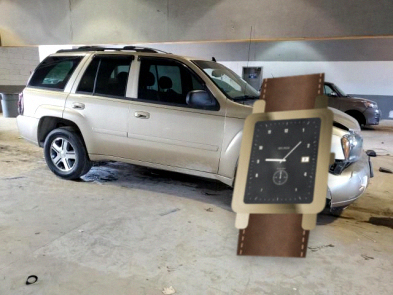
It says 9:07
